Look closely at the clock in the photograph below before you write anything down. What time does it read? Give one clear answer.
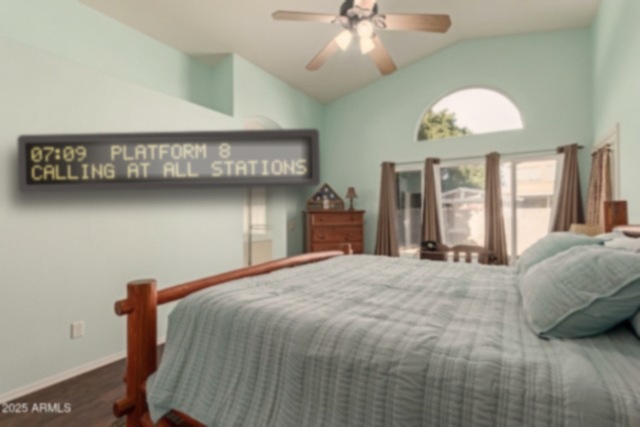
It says 7:09
